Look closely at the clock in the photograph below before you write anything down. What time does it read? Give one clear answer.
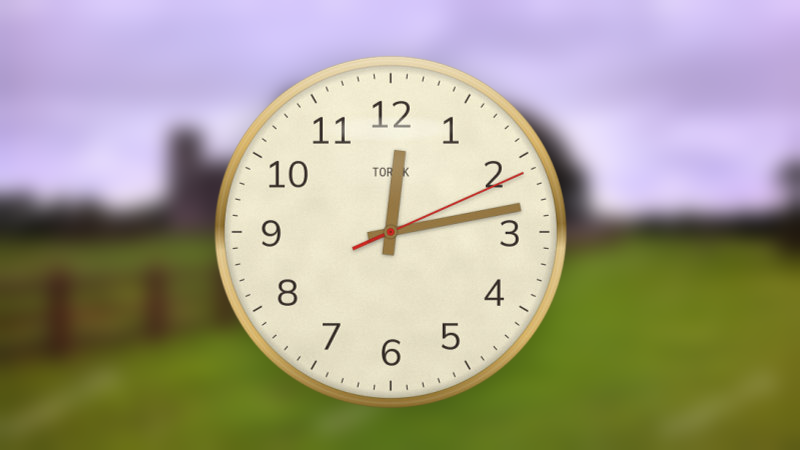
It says 12:13:11
